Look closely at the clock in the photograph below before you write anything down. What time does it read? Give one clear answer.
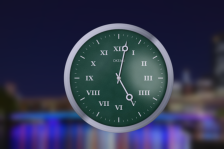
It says 5:02
